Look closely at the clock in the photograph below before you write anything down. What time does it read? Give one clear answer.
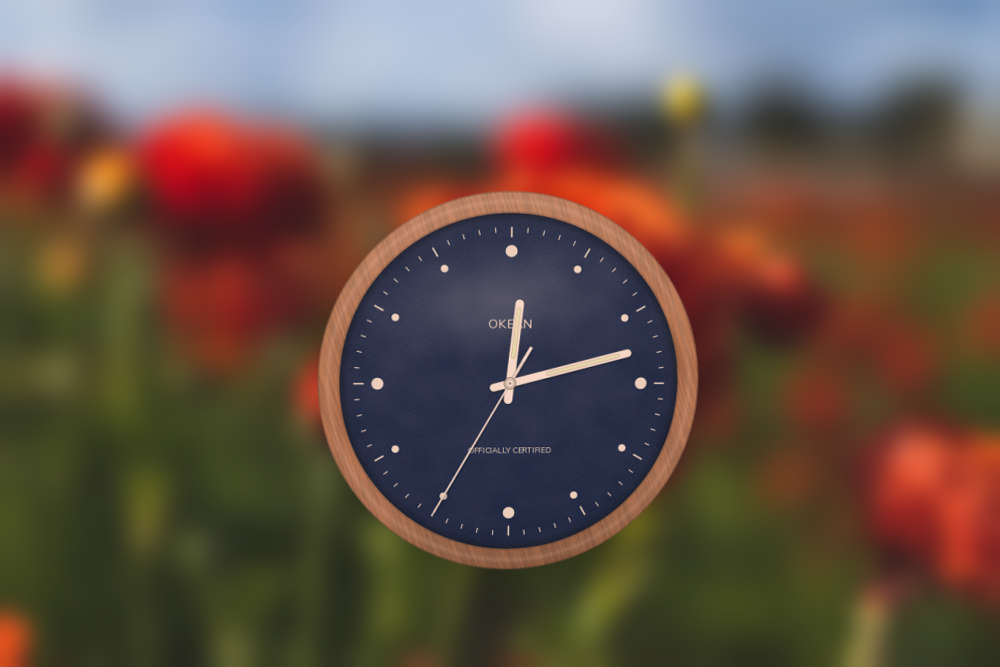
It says 12:12:35
